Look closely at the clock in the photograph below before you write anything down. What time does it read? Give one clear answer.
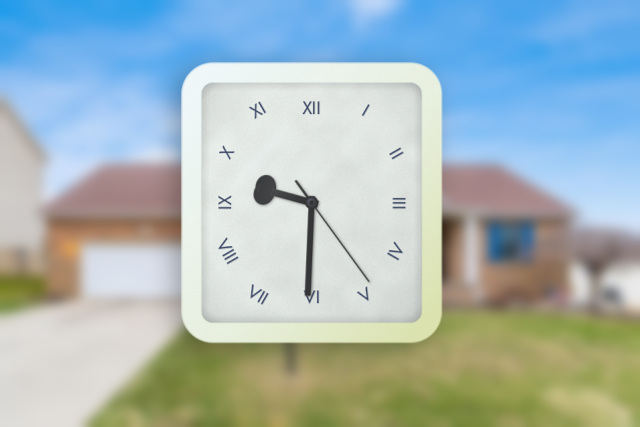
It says 9:30:24
